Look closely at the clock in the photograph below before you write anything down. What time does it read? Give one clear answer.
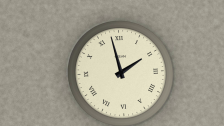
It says 1:58
